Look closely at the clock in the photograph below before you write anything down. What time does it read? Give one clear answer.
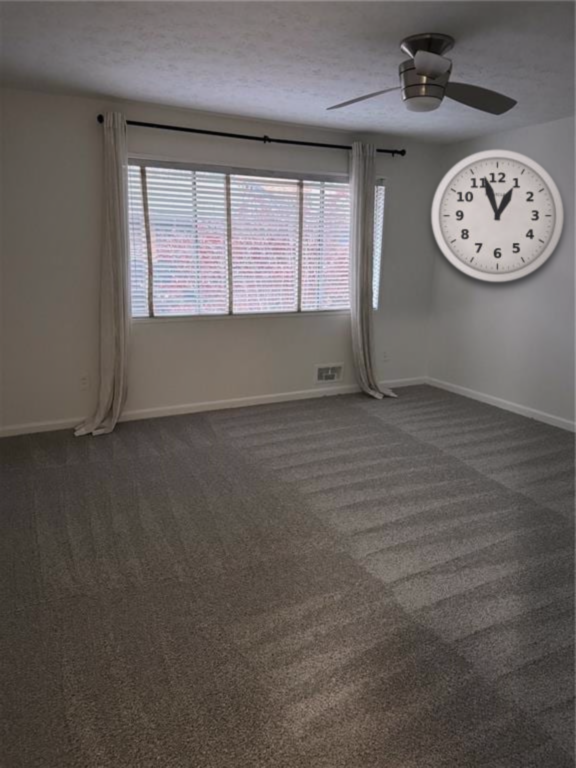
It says 12:57
